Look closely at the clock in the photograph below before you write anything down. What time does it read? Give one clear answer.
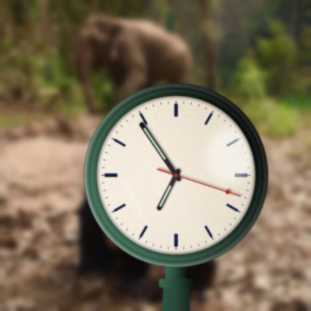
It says 6:54:18
